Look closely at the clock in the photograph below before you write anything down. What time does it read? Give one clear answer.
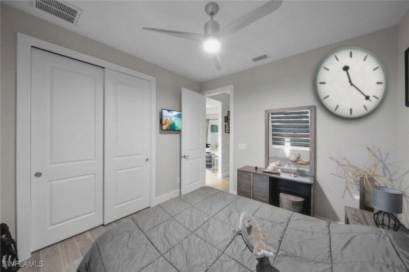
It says 11:22
